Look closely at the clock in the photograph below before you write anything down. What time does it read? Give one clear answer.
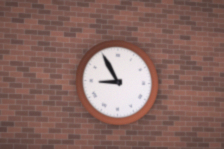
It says 8:55
